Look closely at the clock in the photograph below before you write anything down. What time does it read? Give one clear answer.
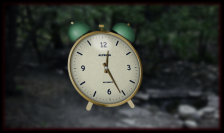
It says 12:26
